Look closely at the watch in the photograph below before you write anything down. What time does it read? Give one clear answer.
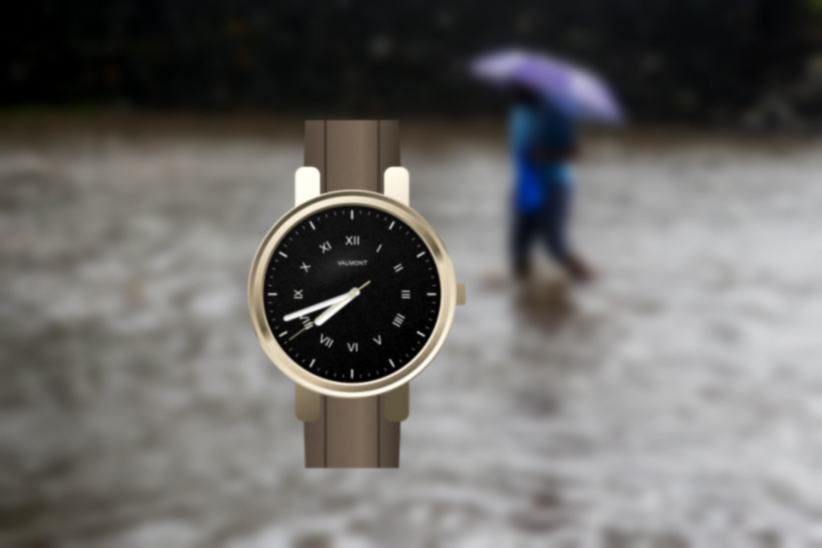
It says 7:41:39
